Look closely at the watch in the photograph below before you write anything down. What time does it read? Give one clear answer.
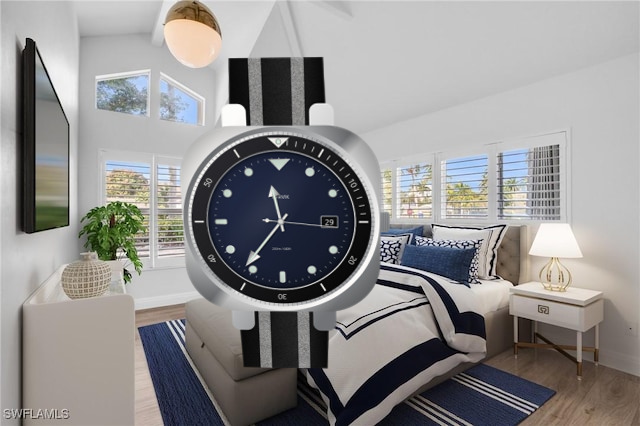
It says 11:36:16
